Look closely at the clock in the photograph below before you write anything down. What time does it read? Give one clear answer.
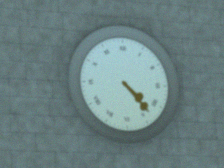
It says 4:23
